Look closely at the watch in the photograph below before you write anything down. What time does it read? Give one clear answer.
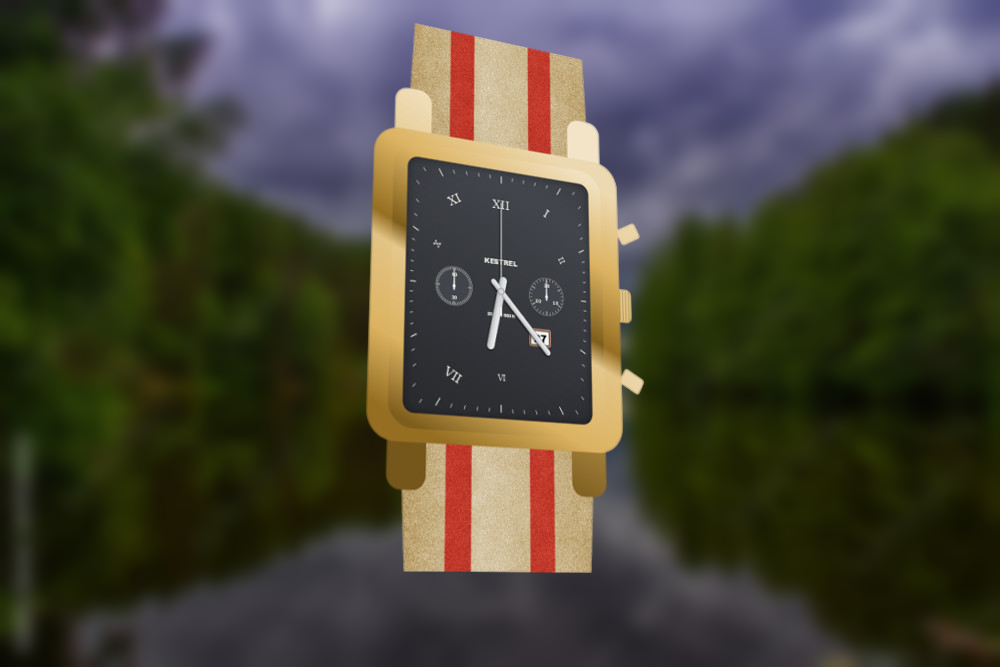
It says 6:23
